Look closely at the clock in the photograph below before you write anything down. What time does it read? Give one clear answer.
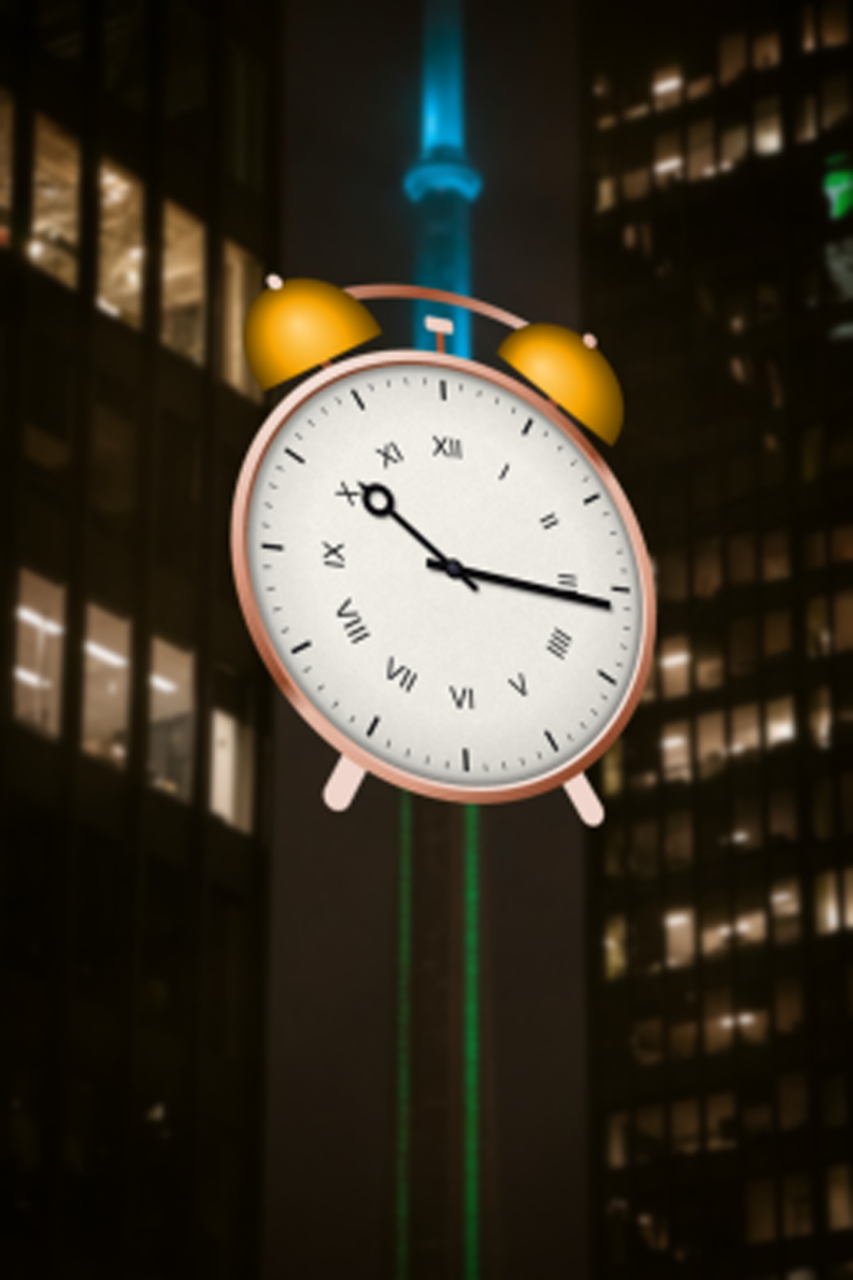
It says 10:16
